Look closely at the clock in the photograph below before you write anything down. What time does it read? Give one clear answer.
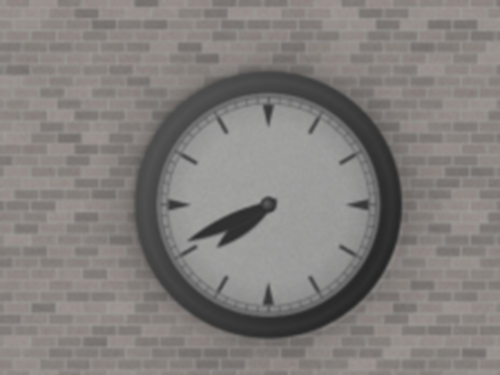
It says 7:41
